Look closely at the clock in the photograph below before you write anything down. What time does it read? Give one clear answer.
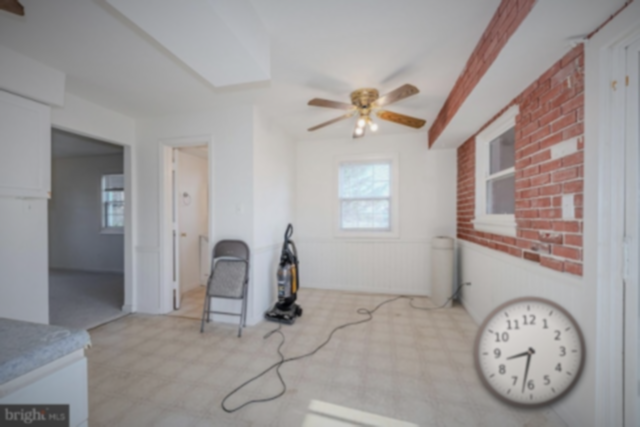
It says 8:32
